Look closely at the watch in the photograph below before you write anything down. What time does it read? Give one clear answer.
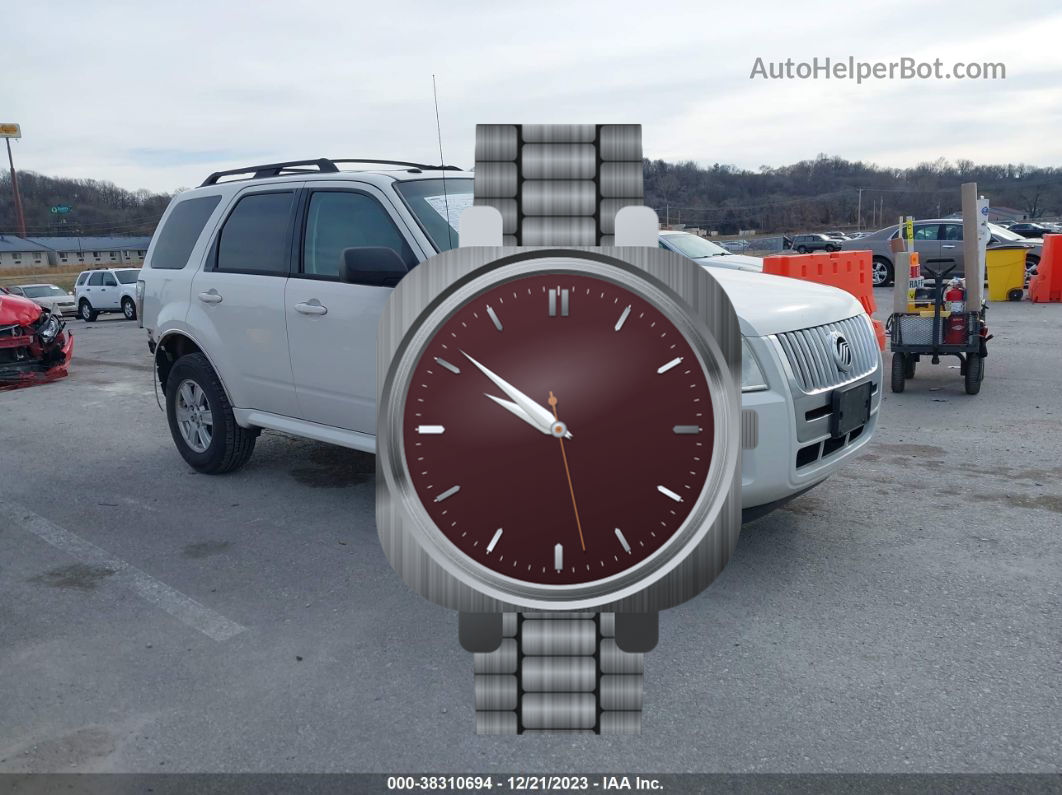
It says 9:51:28
